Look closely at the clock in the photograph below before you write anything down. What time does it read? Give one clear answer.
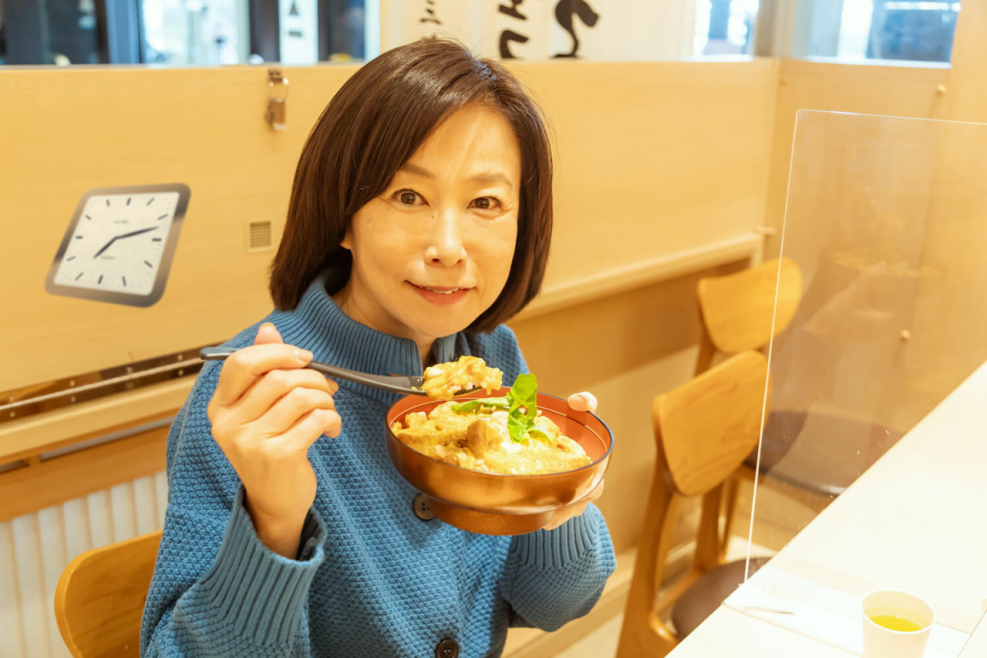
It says 7:12
